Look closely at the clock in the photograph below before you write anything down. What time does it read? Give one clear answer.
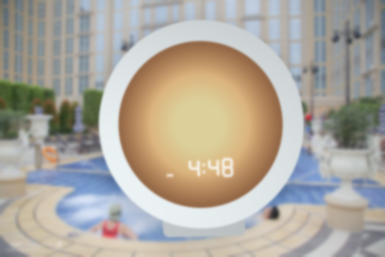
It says 4:48
